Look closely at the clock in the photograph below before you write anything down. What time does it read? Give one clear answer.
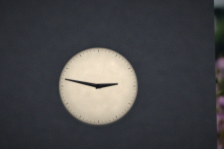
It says 2:47
